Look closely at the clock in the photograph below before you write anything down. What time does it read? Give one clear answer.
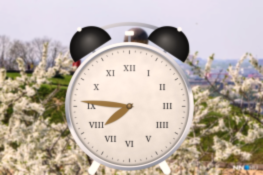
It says 7:46
